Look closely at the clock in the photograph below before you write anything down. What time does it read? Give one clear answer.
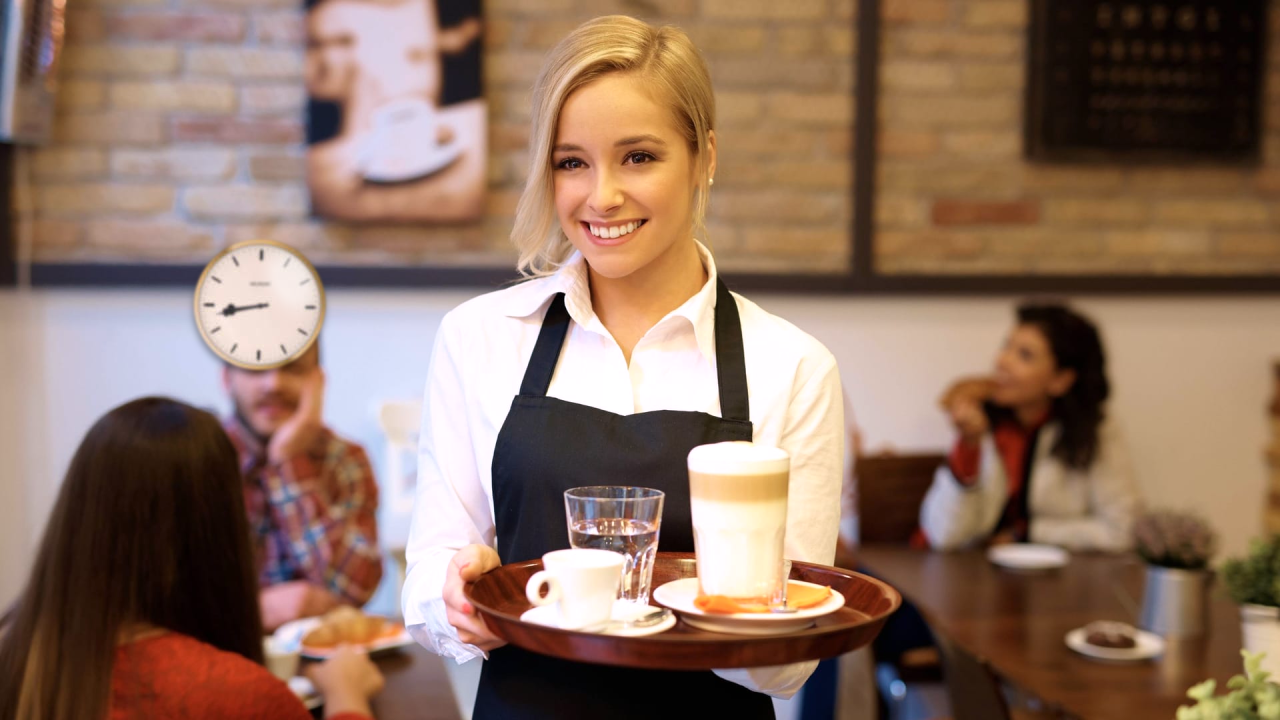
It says 8:43
